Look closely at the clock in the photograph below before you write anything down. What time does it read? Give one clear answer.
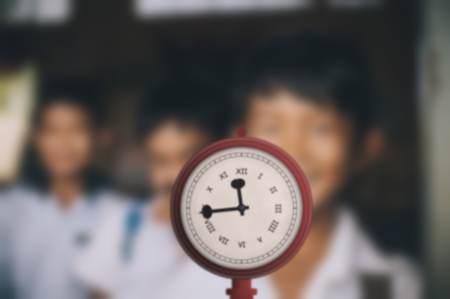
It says 11:44
